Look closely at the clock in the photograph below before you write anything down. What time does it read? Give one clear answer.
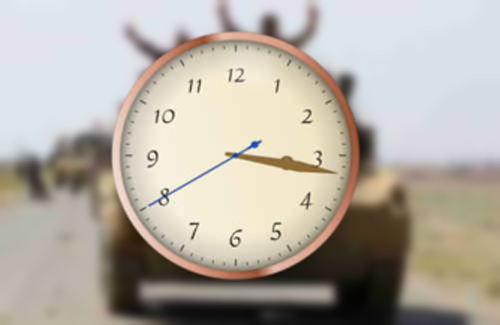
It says 3:16:40
